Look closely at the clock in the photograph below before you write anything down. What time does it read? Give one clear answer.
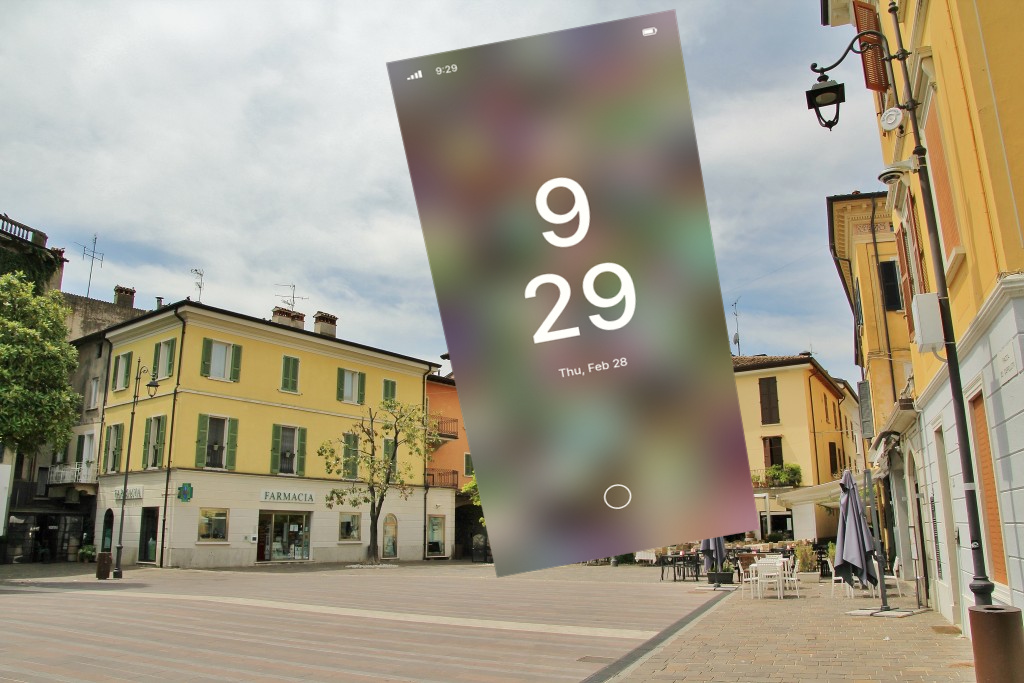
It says 9:29
